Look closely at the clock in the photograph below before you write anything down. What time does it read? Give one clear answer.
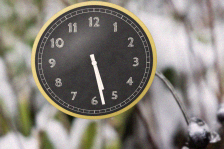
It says 5:28
